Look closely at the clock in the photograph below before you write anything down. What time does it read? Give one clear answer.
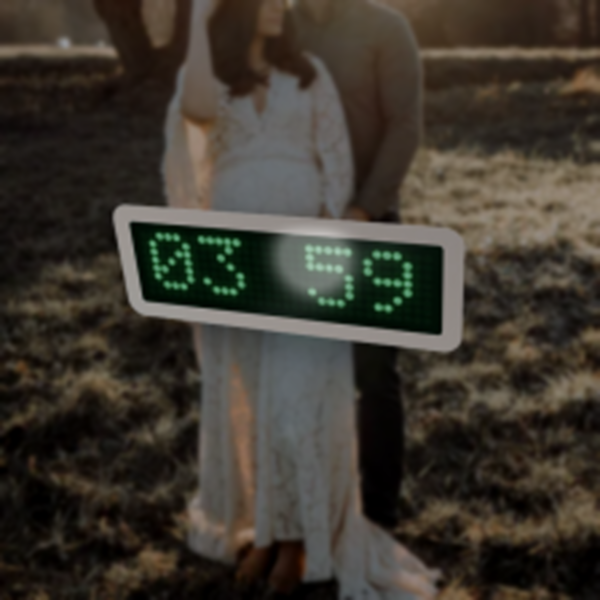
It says 3:59
